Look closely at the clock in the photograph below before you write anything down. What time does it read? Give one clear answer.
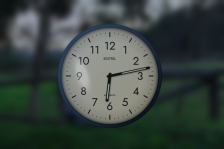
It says 6:13
